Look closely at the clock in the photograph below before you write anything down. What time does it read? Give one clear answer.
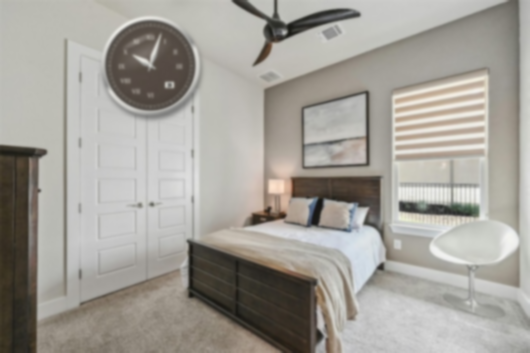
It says 10:03
